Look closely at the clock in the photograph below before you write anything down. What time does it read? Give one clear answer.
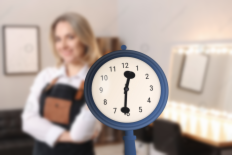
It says 12:31
